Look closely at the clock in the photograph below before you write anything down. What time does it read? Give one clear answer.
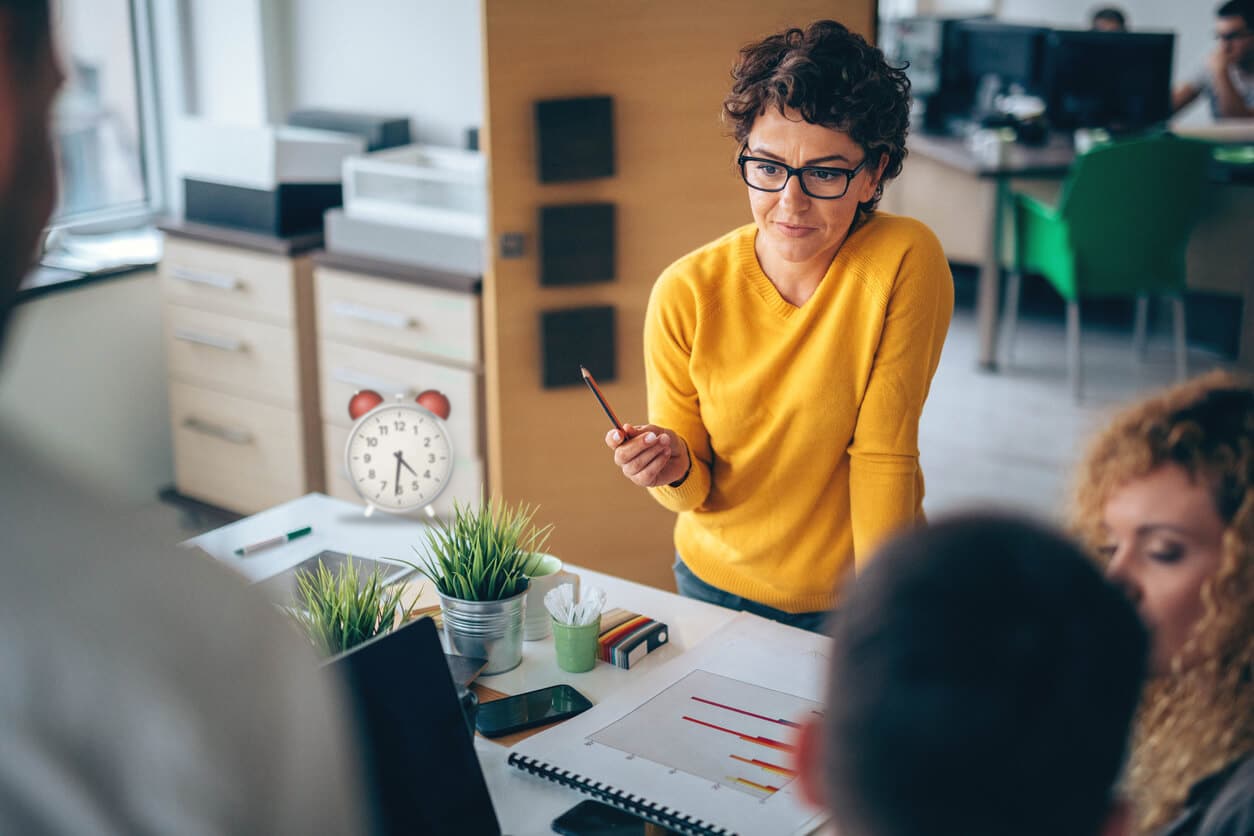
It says 4:31
